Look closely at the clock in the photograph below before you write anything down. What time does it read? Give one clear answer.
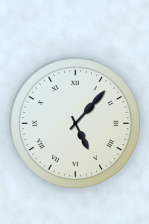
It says 5:07
